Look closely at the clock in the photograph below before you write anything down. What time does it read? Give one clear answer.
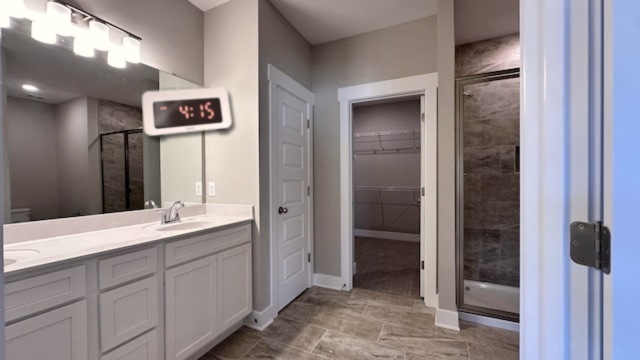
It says 4:15
